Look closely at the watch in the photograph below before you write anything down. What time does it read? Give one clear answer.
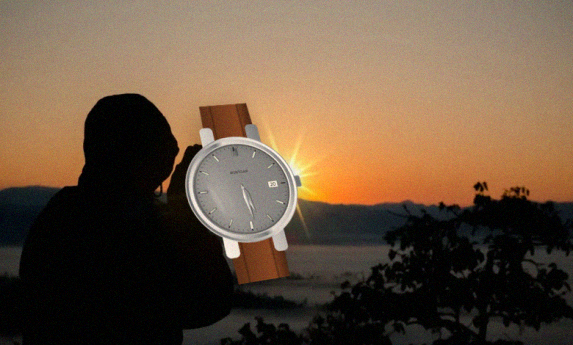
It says 5:29
